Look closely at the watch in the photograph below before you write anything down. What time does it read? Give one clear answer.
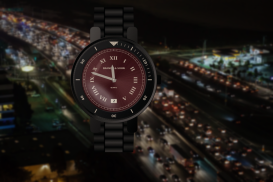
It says 11:48
